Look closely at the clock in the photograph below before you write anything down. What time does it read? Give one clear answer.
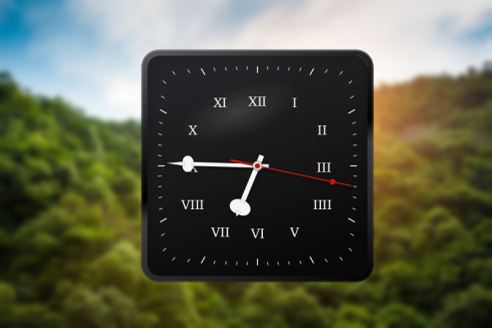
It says 6:45:17
